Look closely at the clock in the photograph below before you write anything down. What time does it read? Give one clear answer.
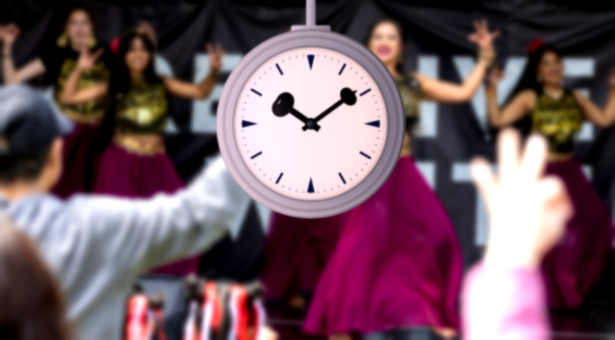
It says 10:09
